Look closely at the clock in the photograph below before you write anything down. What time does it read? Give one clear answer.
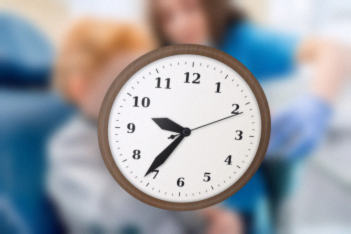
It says 9:36:11
